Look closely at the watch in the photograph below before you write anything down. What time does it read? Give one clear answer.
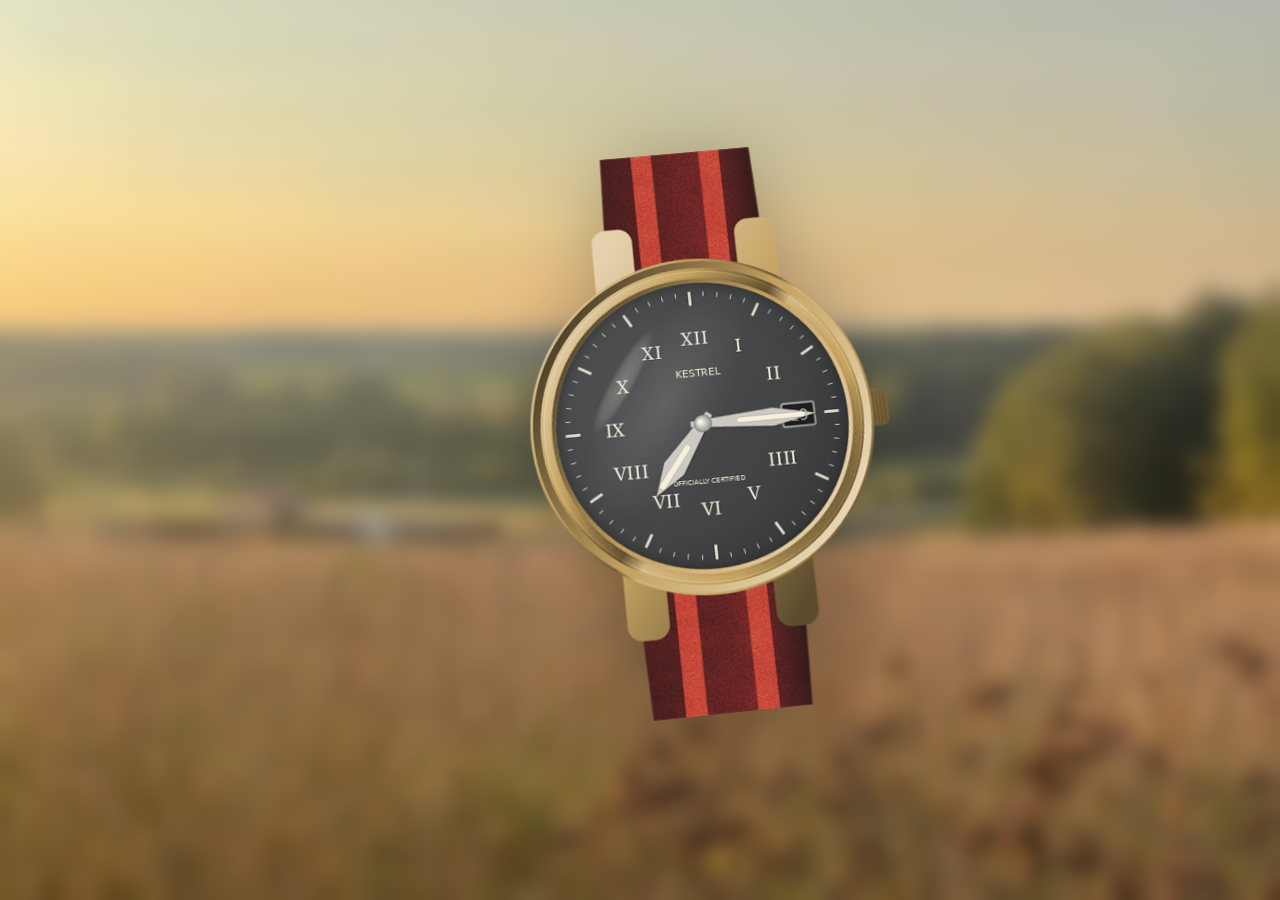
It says 7:15
